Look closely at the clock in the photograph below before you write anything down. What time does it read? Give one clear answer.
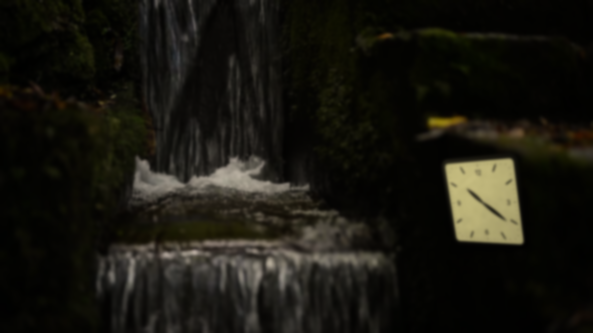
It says 10:21
